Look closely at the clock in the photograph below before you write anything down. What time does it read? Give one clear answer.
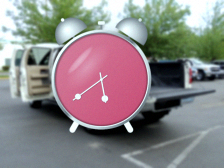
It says 5:39
